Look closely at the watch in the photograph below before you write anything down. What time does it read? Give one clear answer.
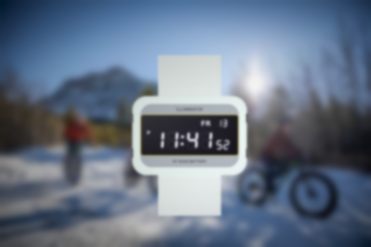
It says 11:41
